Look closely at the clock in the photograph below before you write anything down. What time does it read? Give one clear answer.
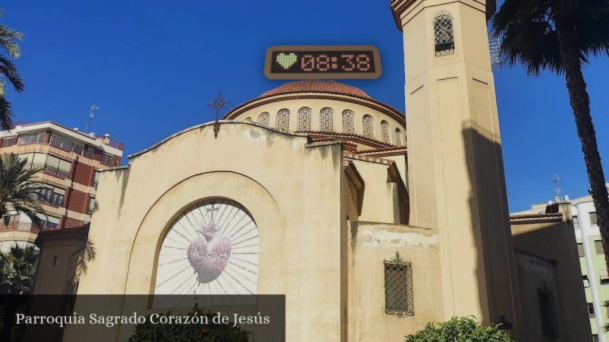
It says 8:38
